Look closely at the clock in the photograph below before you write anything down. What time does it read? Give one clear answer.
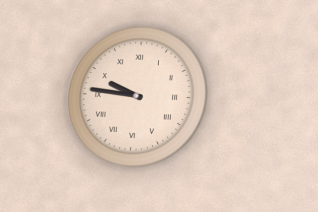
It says 9:46
